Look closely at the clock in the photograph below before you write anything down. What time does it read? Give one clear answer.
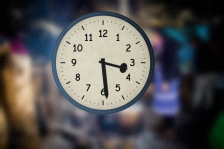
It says 3:29
